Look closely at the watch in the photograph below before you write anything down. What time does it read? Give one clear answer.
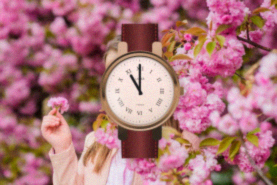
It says 11:00
